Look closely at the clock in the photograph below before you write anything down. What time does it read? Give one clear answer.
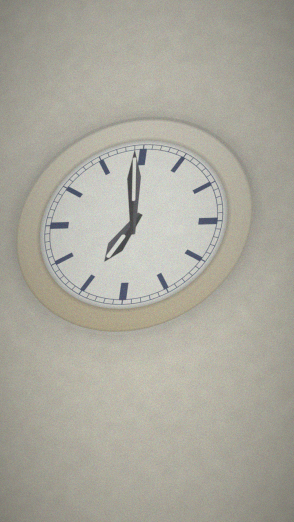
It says 6:59
